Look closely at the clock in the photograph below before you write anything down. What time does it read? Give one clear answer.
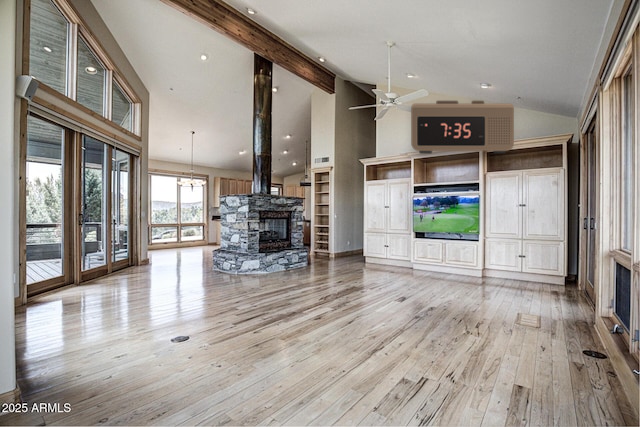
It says 7:35
